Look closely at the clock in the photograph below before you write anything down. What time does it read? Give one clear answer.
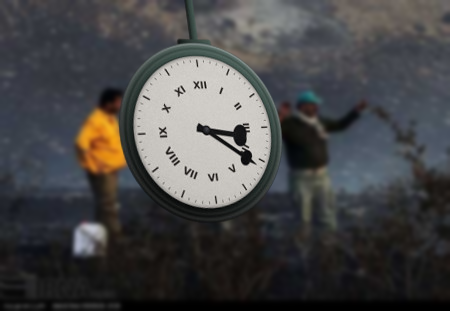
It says 3:21
